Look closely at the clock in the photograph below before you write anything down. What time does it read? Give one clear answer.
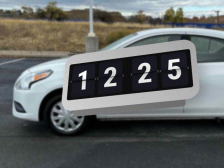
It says 12:25
